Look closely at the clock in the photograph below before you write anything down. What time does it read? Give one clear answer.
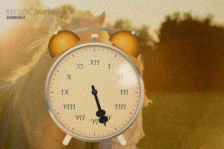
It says 5:27
